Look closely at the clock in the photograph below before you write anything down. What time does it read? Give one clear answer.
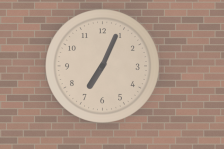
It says 7:04
